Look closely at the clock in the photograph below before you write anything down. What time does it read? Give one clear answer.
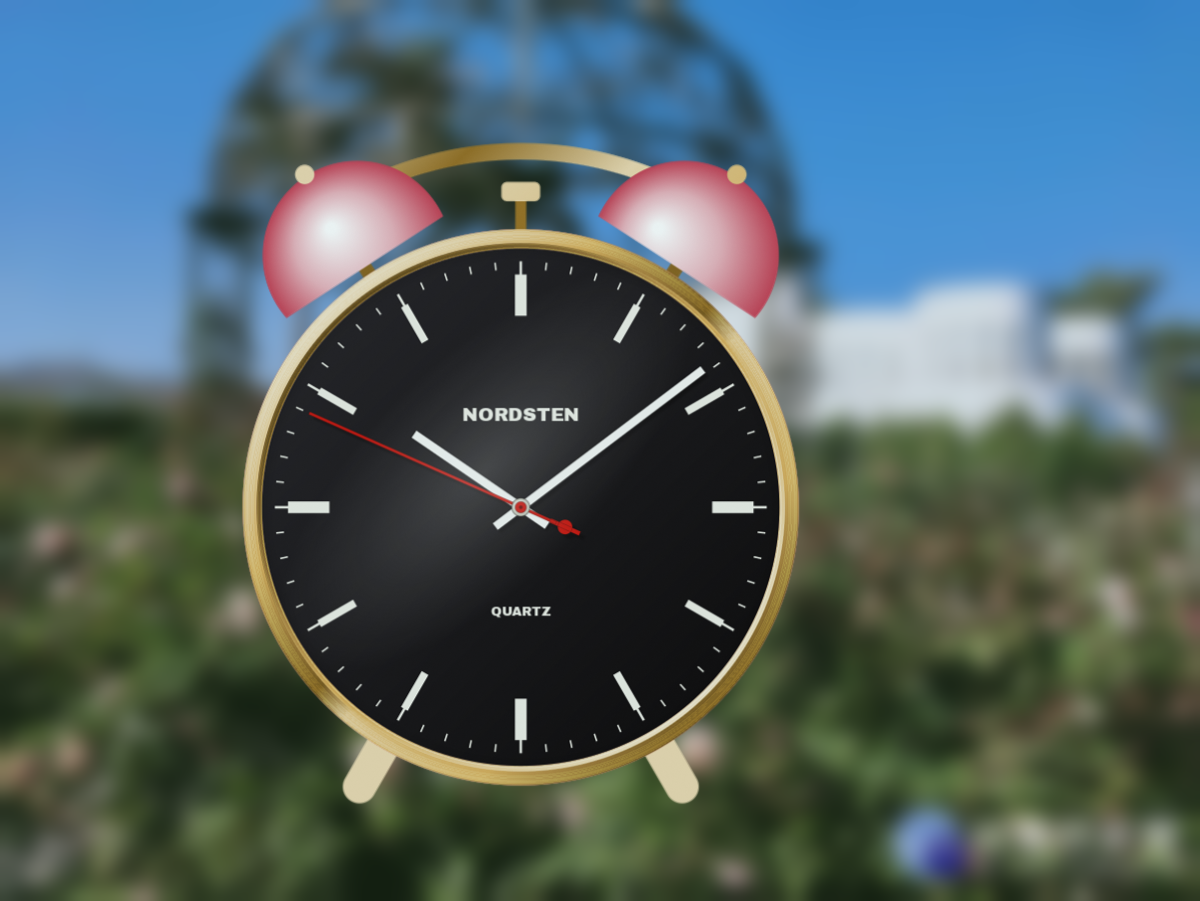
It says 10:08:49
